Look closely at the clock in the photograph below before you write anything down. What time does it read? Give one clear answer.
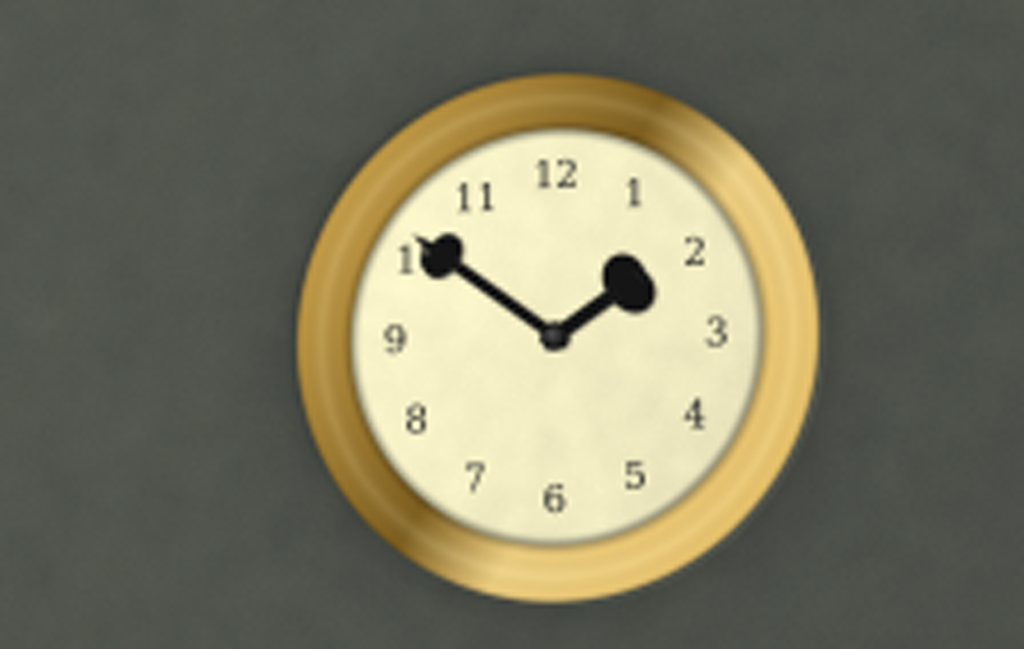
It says 1:51
